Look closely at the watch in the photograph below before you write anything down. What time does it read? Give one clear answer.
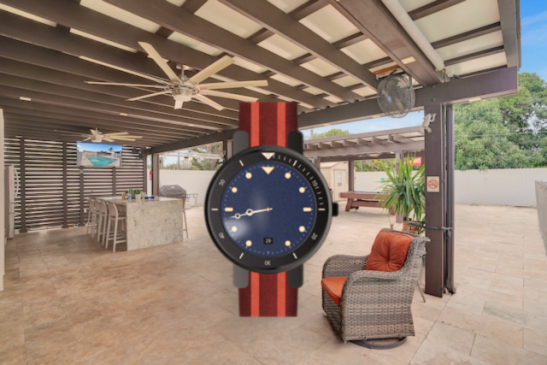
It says 8:43
